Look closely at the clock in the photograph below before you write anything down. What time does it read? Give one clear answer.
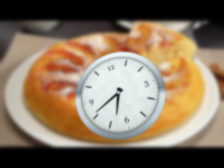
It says 6:41
